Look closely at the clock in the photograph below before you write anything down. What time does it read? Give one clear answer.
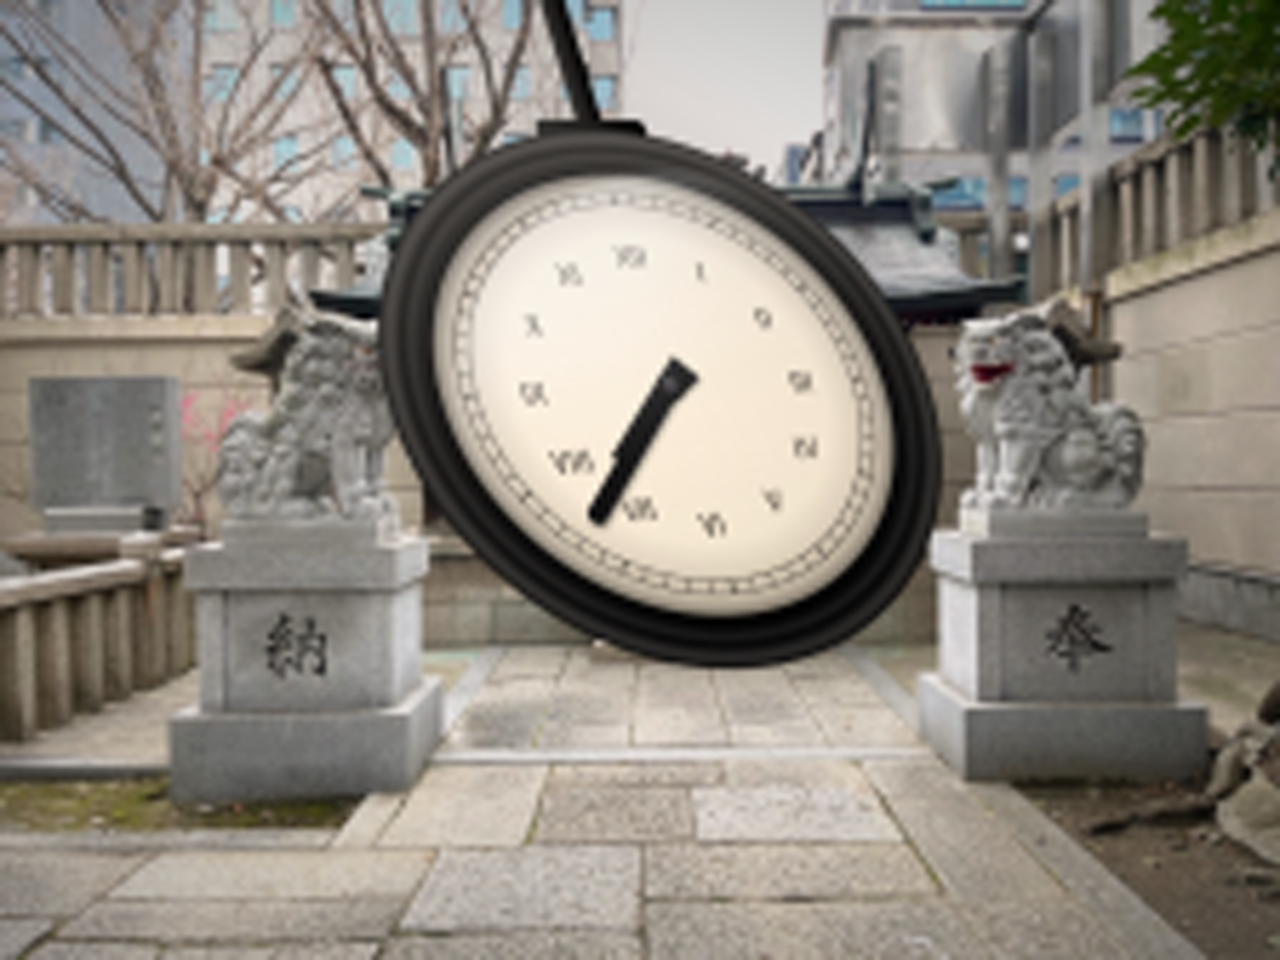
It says 7:37
